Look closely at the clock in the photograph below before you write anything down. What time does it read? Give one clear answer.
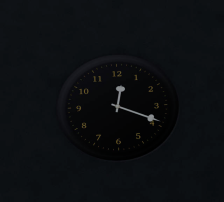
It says 12:19
